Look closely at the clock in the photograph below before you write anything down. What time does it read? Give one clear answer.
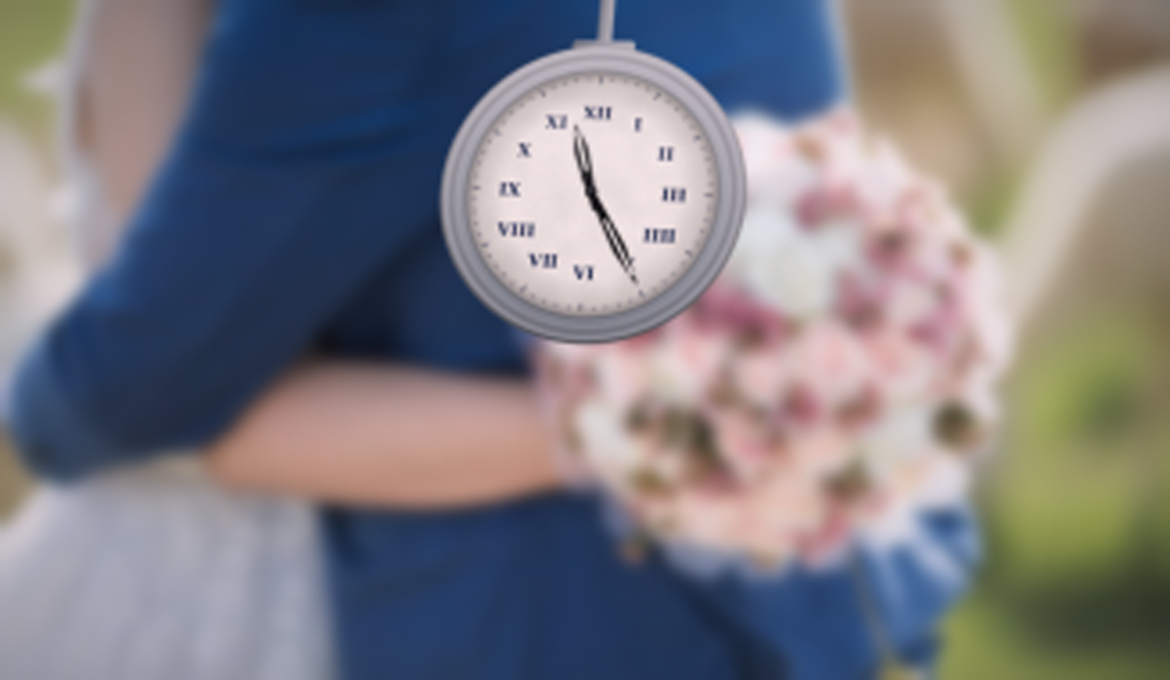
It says 11:25
